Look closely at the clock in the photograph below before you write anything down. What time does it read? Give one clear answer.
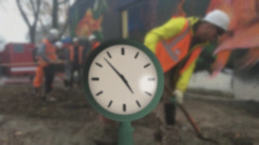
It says 4:53
